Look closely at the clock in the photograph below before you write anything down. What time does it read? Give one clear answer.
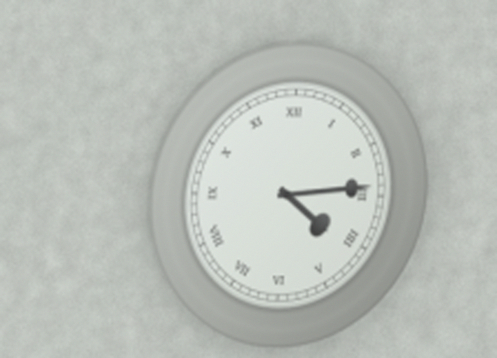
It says 4:14
